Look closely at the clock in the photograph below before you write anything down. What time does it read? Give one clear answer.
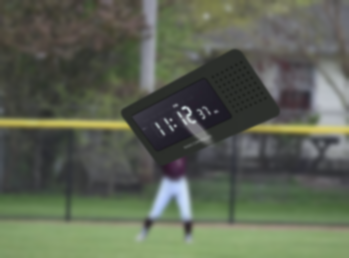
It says 11:12
